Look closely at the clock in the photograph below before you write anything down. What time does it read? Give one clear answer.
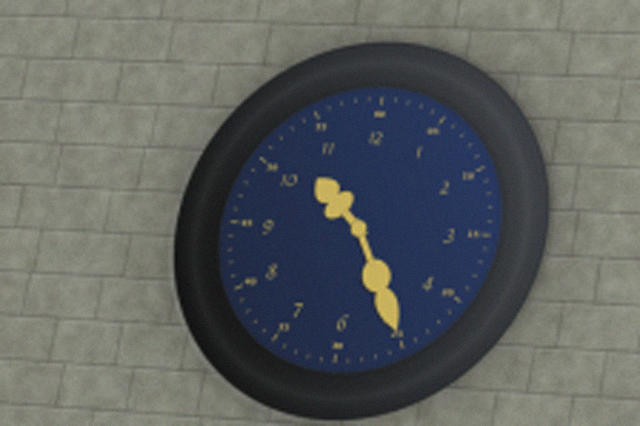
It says 10:25
